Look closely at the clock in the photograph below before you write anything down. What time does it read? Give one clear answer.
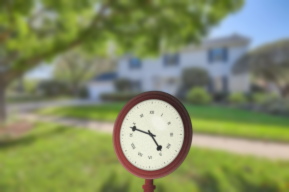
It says 4:48
